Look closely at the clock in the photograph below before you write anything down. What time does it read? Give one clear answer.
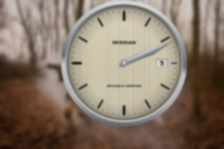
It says 2:11
